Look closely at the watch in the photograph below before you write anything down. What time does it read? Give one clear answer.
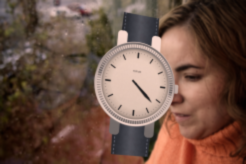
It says 4:22
